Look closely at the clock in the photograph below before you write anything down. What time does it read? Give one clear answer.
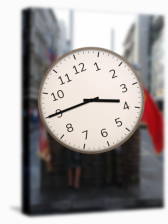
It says 3:45
